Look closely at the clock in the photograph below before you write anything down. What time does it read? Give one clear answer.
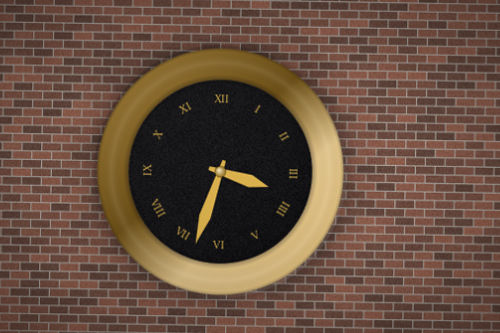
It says 3:33
